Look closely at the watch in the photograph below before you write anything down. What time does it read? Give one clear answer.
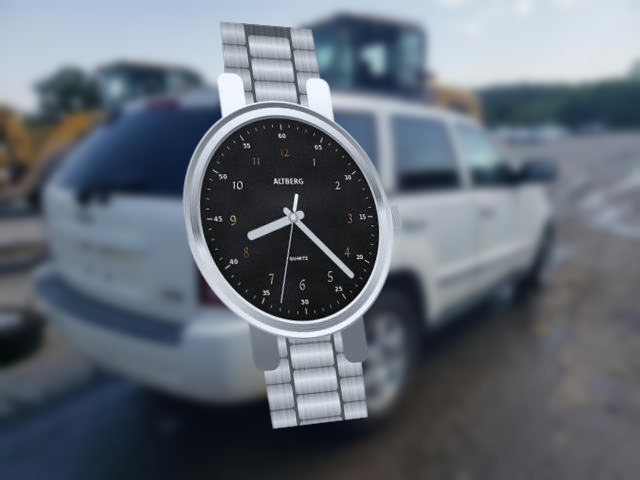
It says 8:22:33
